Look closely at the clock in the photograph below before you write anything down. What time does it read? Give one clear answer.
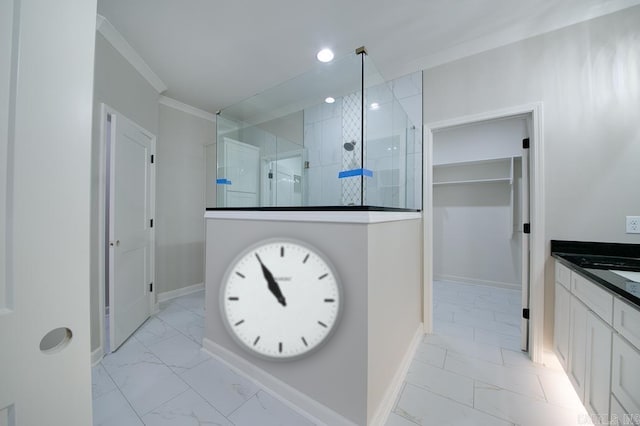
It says 10:55
